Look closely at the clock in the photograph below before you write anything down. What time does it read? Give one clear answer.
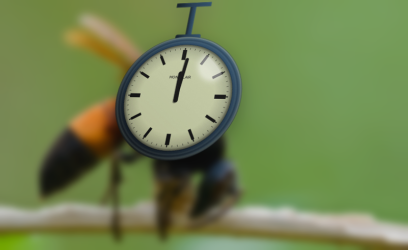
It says 12:01
